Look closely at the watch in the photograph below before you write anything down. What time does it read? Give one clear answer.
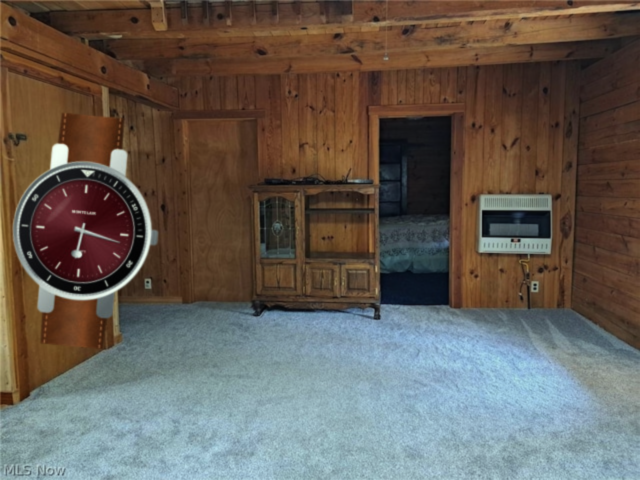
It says 6:17
